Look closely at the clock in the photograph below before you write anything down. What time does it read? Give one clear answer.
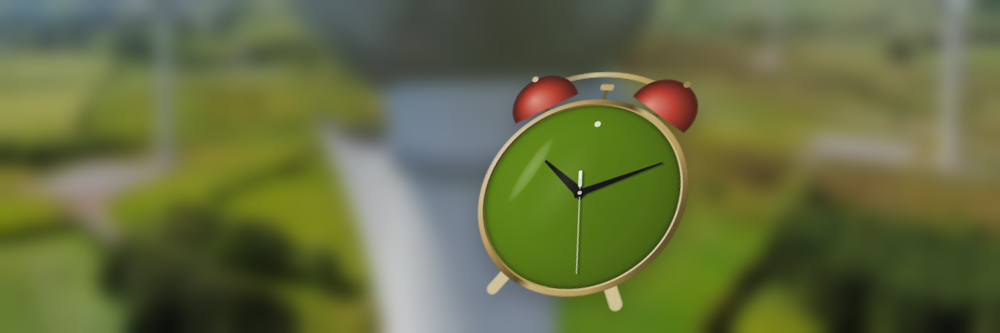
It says 10:10:28
